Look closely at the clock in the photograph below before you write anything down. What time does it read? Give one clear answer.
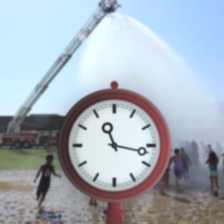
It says 11:17
